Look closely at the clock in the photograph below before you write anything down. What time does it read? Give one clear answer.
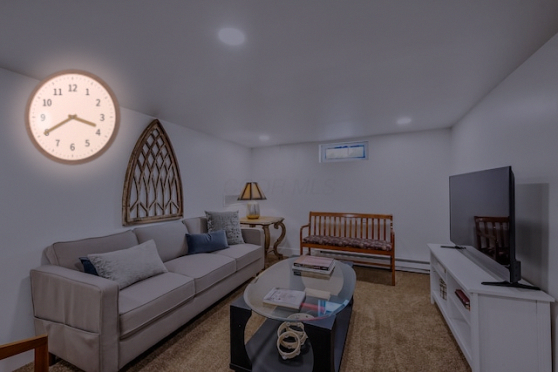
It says 3:40
